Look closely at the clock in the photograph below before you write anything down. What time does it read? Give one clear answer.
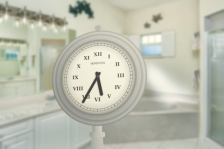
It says 5:35
